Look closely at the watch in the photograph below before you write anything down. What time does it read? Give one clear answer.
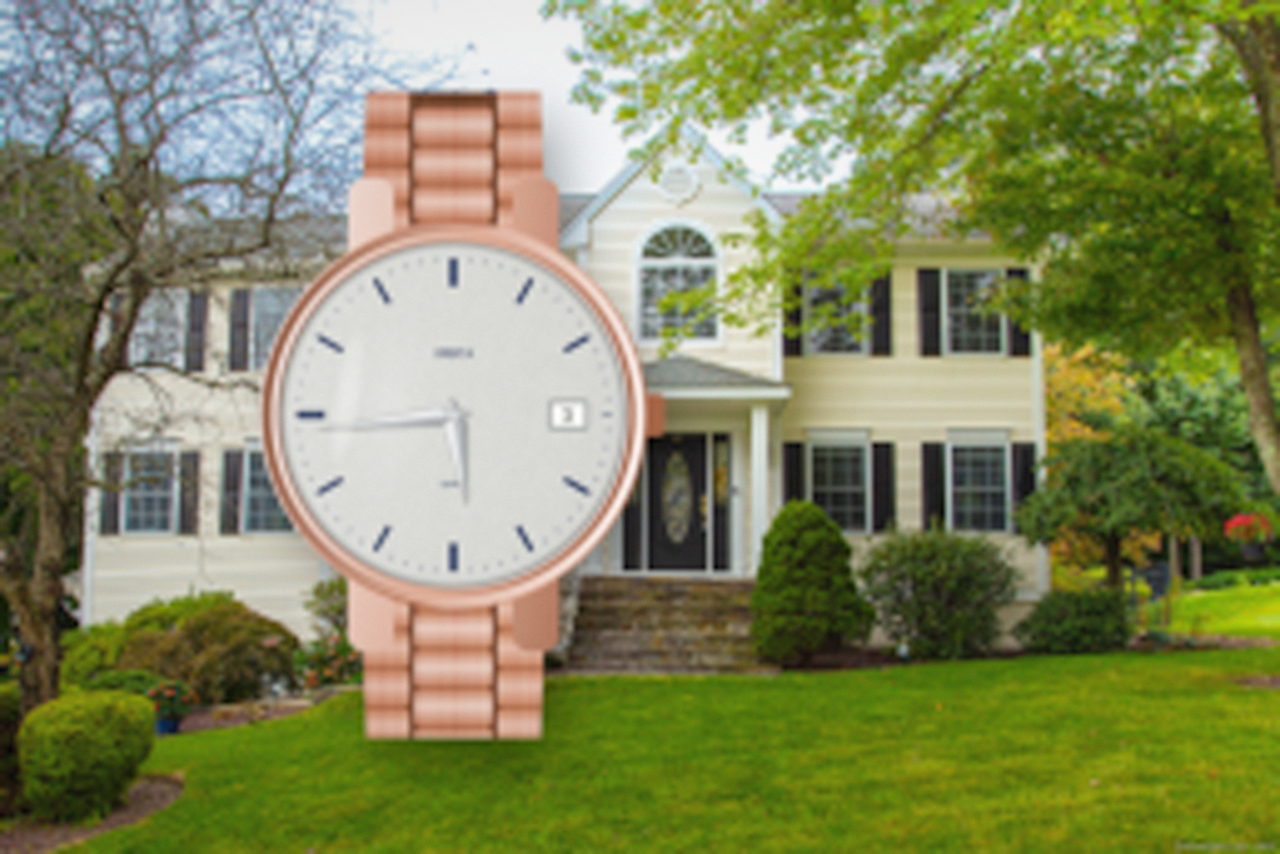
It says 5:44
